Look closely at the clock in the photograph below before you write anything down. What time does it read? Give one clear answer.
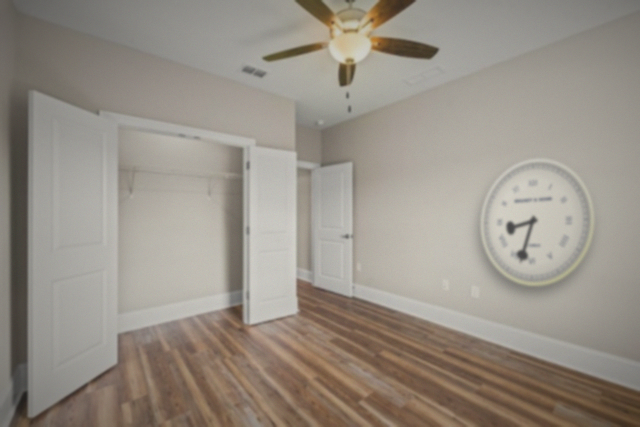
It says 8:33
